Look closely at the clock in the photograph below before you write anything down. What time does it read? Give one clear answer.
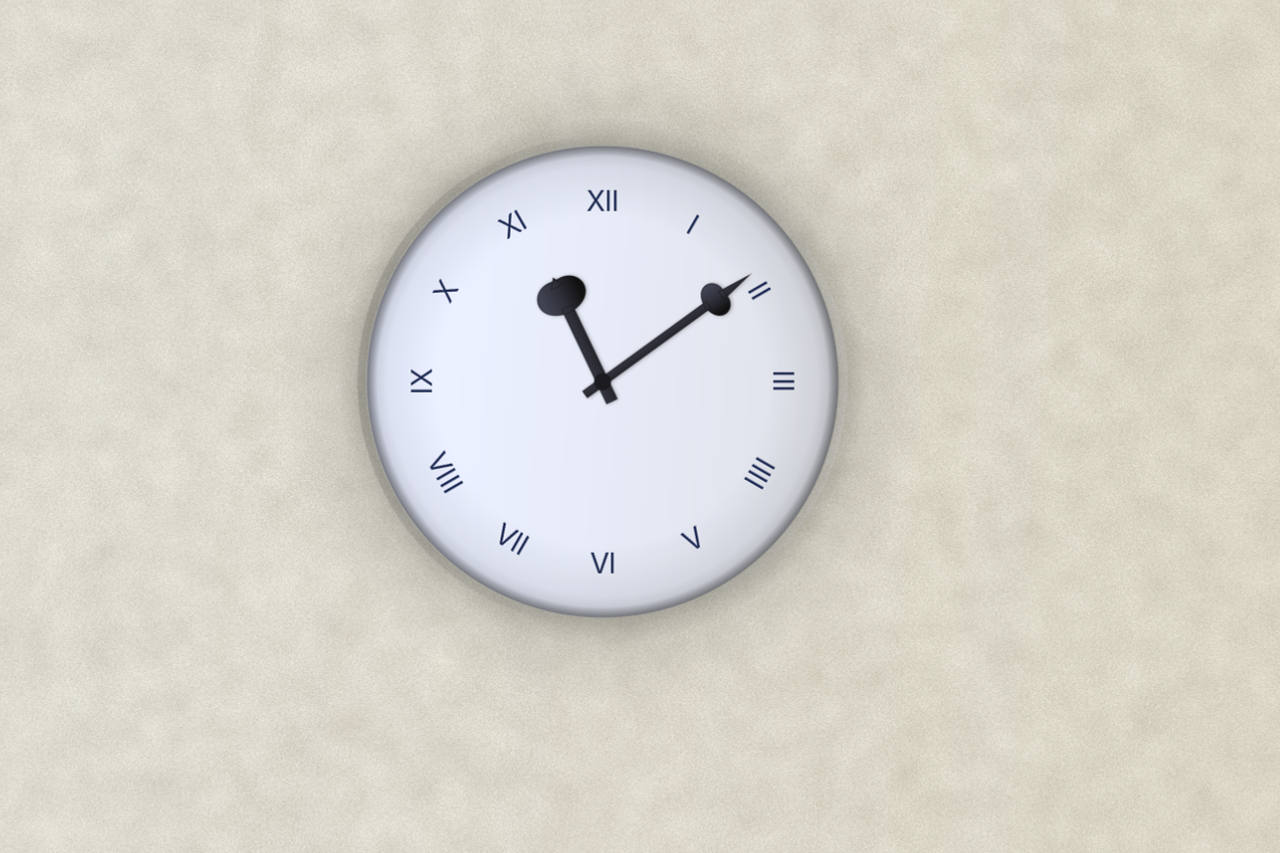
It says 11:09
